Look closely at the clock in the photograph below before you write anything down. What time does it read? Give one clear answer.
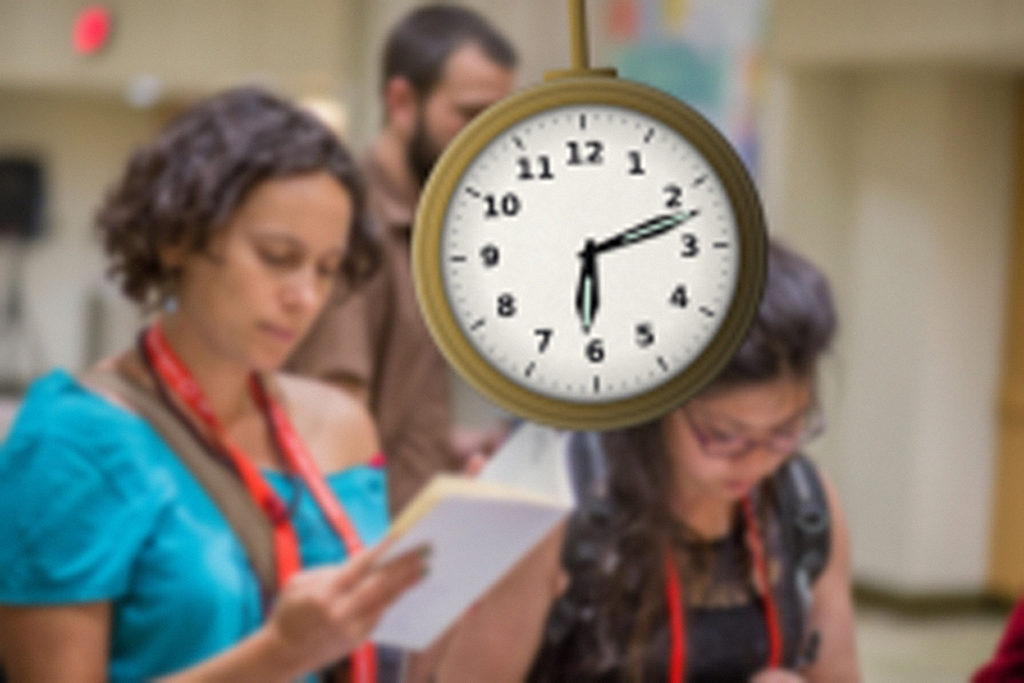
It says 6:12
